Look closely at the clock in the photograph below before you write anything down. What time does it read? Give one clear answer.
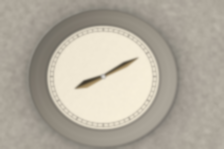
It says 8:10
